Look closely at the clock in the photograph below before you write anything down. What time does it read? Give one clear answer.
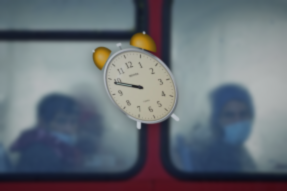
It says 9:49
